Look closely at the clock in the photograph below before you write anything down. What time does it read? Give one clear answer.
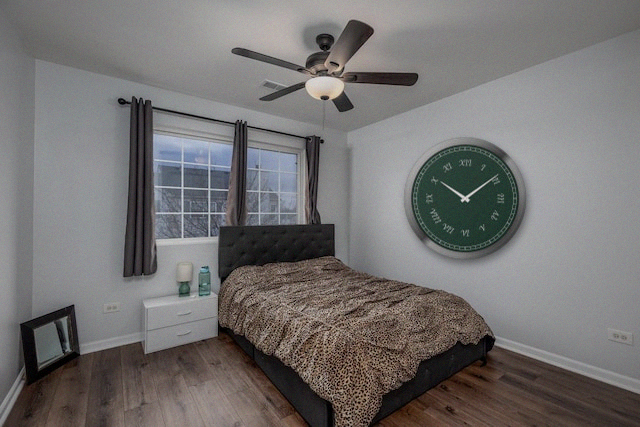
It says 10:09
